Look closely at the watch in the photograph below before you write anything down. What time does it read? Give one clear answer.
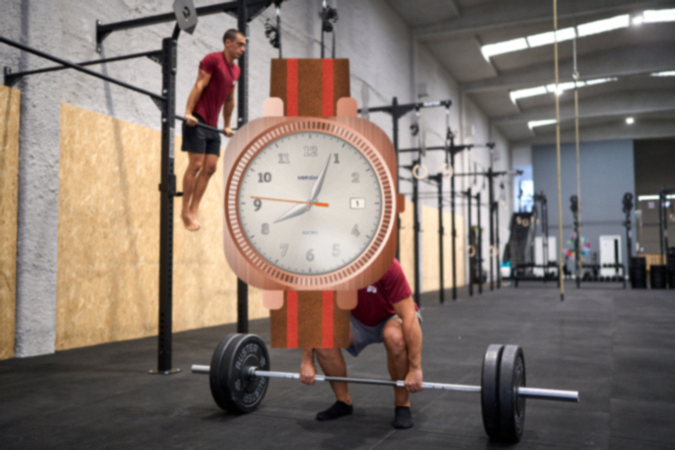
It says 8:03:46
